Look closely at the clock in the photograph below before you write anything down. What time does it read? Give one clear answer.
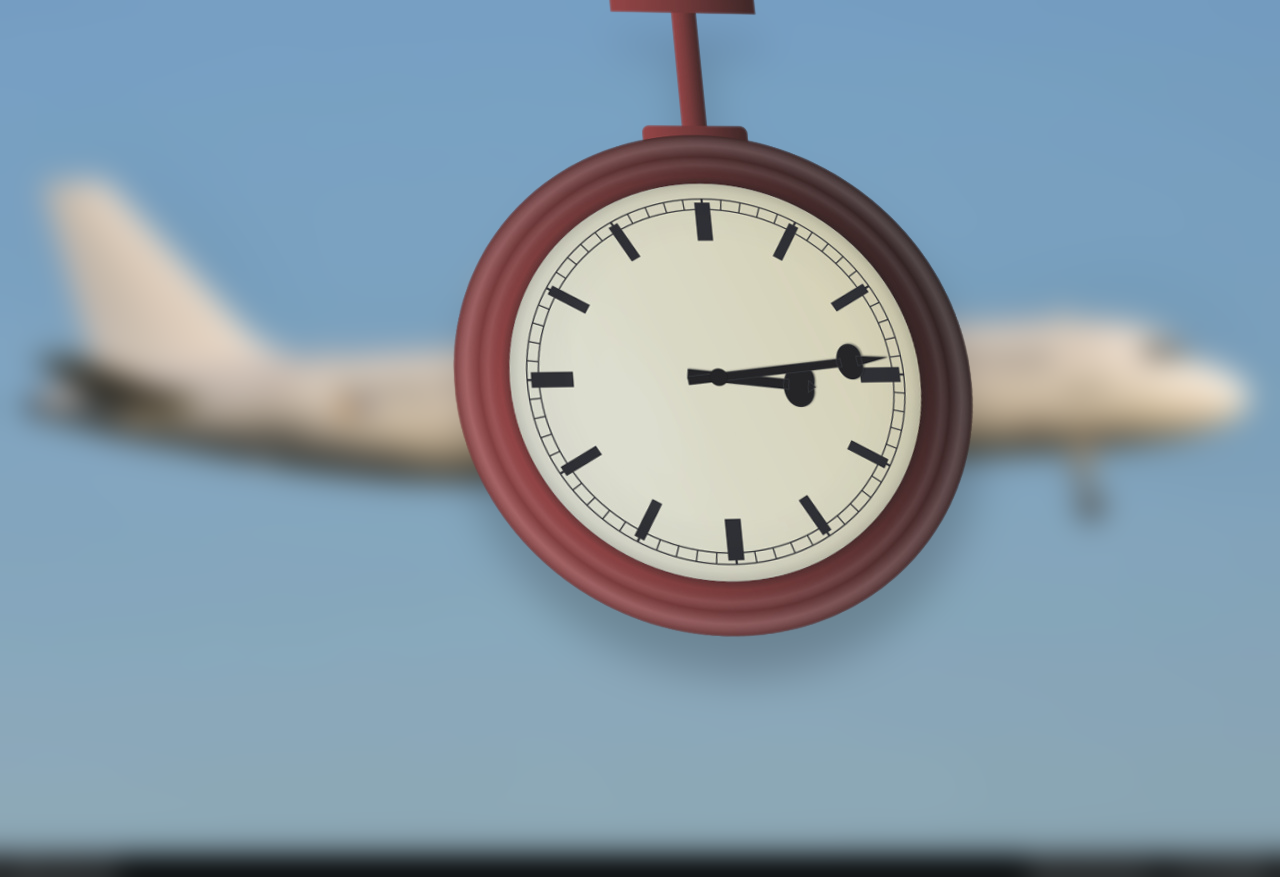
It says 3:14
